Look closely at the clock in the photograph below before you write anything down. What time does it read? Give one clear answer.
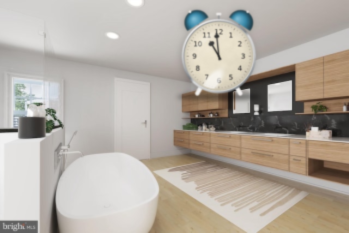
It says 10:59
